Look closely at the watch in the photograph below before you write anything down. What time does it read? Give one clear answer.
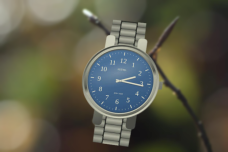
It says 2:16
